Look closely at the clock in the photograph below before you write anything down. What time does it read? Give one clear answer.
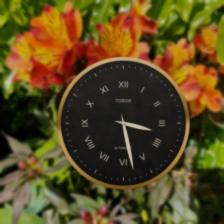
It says 3:28
